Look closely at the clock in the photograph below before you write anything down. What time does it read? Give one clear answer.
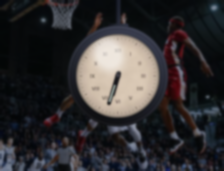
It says 6:33
